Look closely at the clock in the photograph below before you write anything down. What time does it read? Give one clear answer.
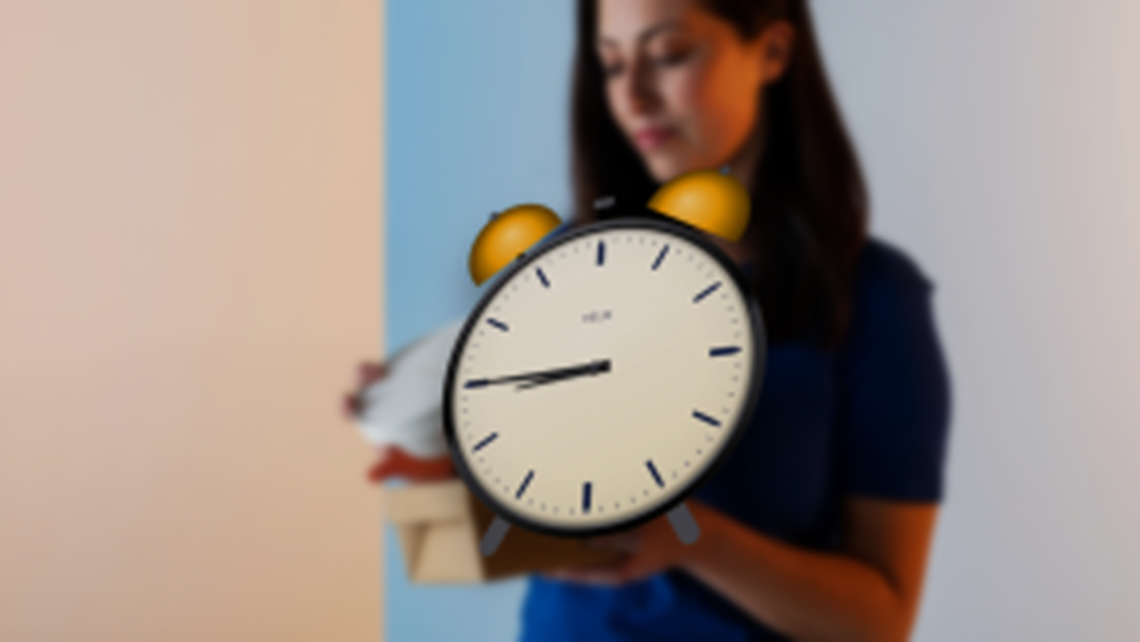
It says 8:45
